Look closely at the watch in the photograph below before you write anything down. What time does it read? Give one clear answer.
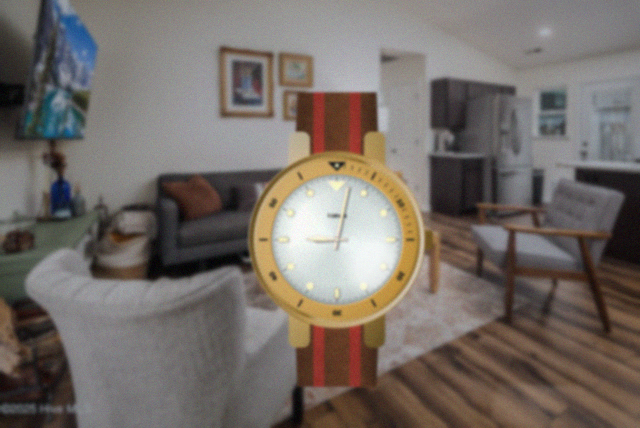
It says 9:02
